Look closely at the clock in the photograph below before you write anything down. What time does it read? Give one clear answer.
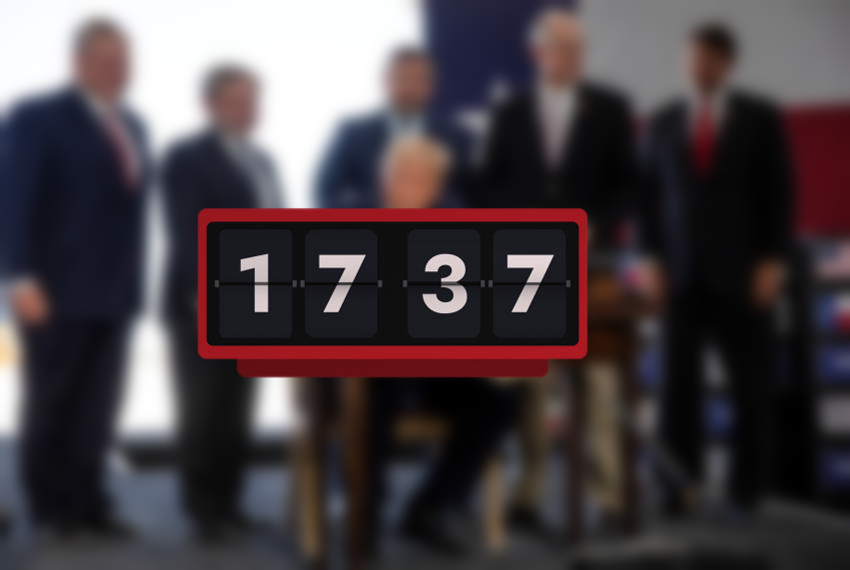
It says 17:37
